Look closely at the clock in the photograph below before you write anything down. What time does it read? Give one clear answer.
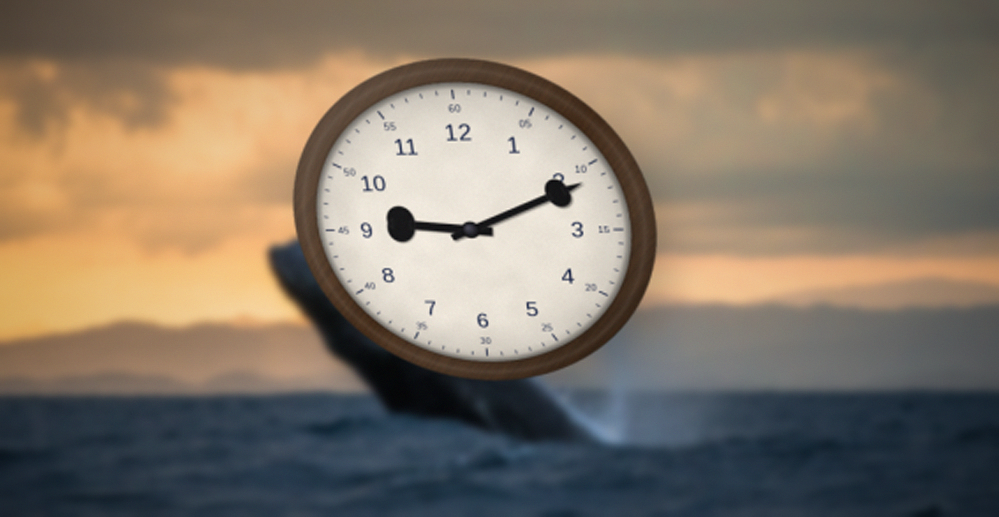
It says 9:11
